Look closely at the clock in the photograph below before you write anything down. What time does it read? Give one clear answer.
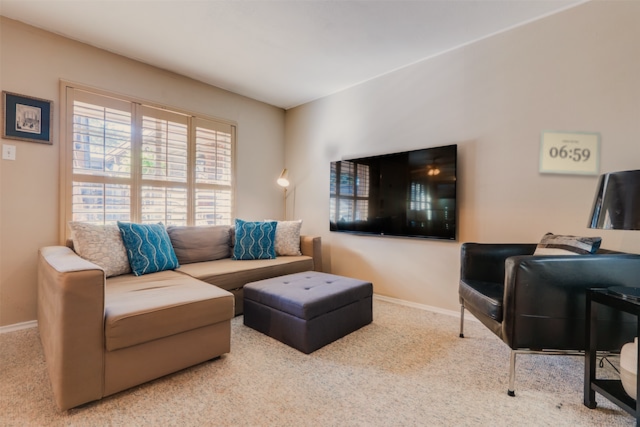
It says 6:59
